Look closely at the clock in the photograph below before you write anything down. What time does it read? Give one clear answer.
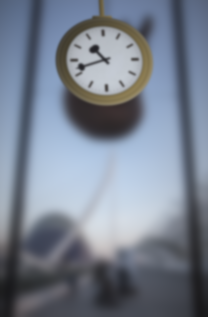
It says 10:42
